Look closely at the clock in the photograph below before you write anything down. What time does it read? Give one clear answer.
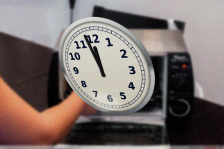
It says 11:58
